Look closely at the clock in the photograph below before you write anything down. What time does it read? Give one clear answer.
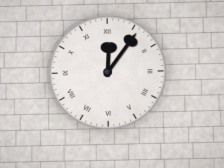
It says 12:06
